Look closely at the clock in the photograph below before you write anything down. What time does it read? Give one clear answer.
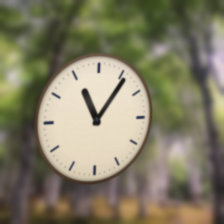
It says 11:06
